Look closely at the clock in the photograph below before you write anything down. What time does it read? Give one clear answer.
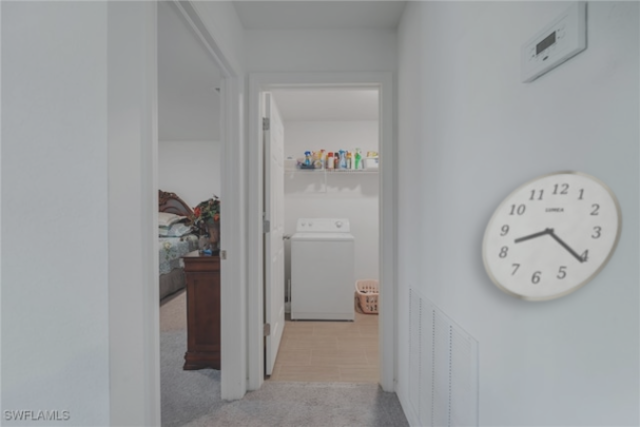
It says 8:21
